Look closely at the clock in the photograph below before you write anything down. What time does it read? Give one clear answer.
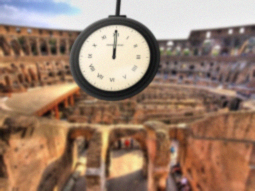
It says 12:00
